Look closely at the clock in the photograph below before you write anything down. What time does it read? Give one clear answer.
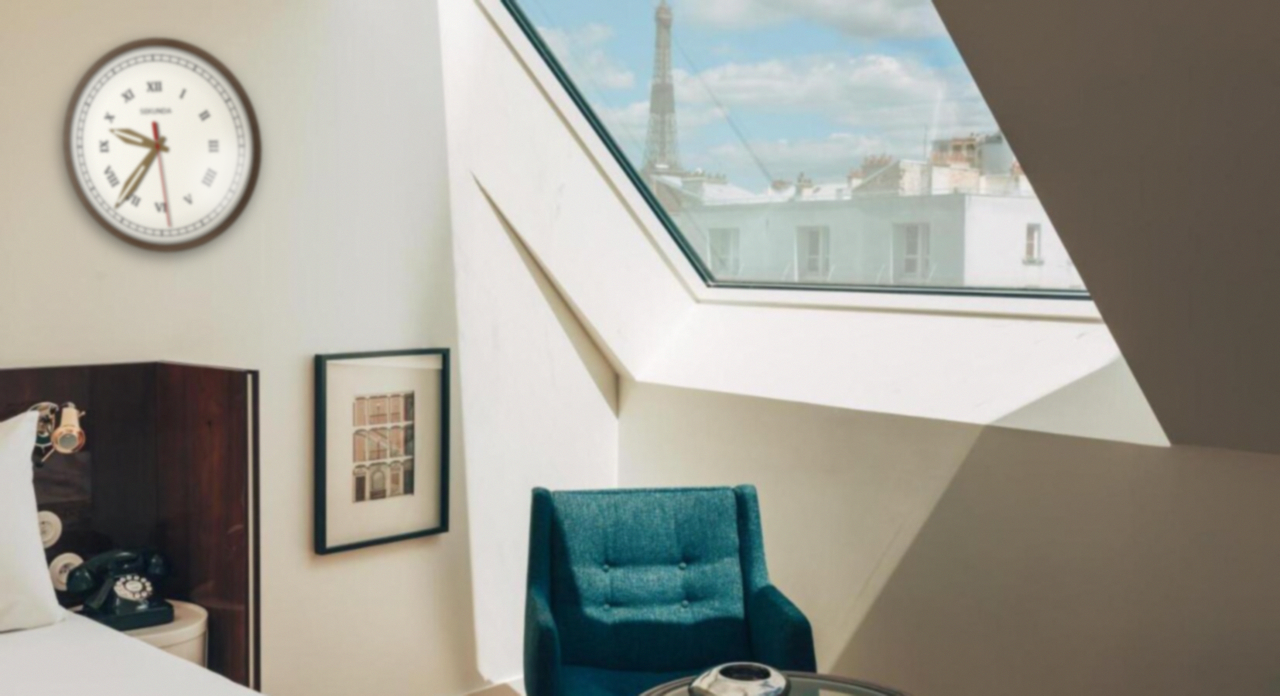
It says 9:36:29
